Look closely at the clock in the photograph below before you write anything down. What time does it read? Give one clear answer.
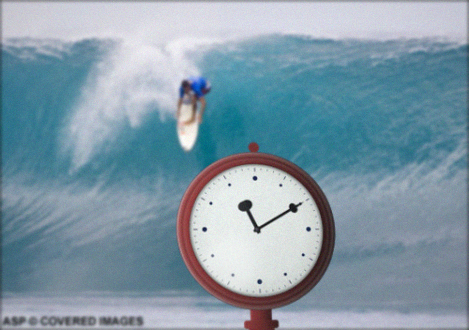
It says 11:10
